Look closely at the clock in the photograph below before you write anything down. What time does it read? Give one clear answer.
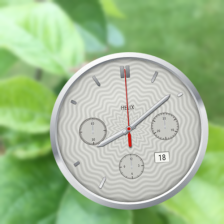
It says 8:09
